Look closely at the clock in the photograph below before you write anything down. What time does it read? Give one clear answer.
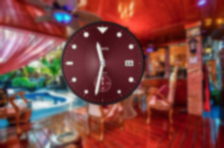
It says 11:32
